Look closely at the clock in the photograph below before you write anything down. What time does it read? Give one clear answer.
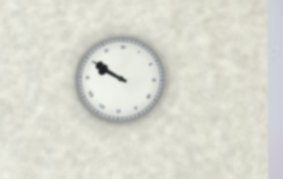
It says 9:50
